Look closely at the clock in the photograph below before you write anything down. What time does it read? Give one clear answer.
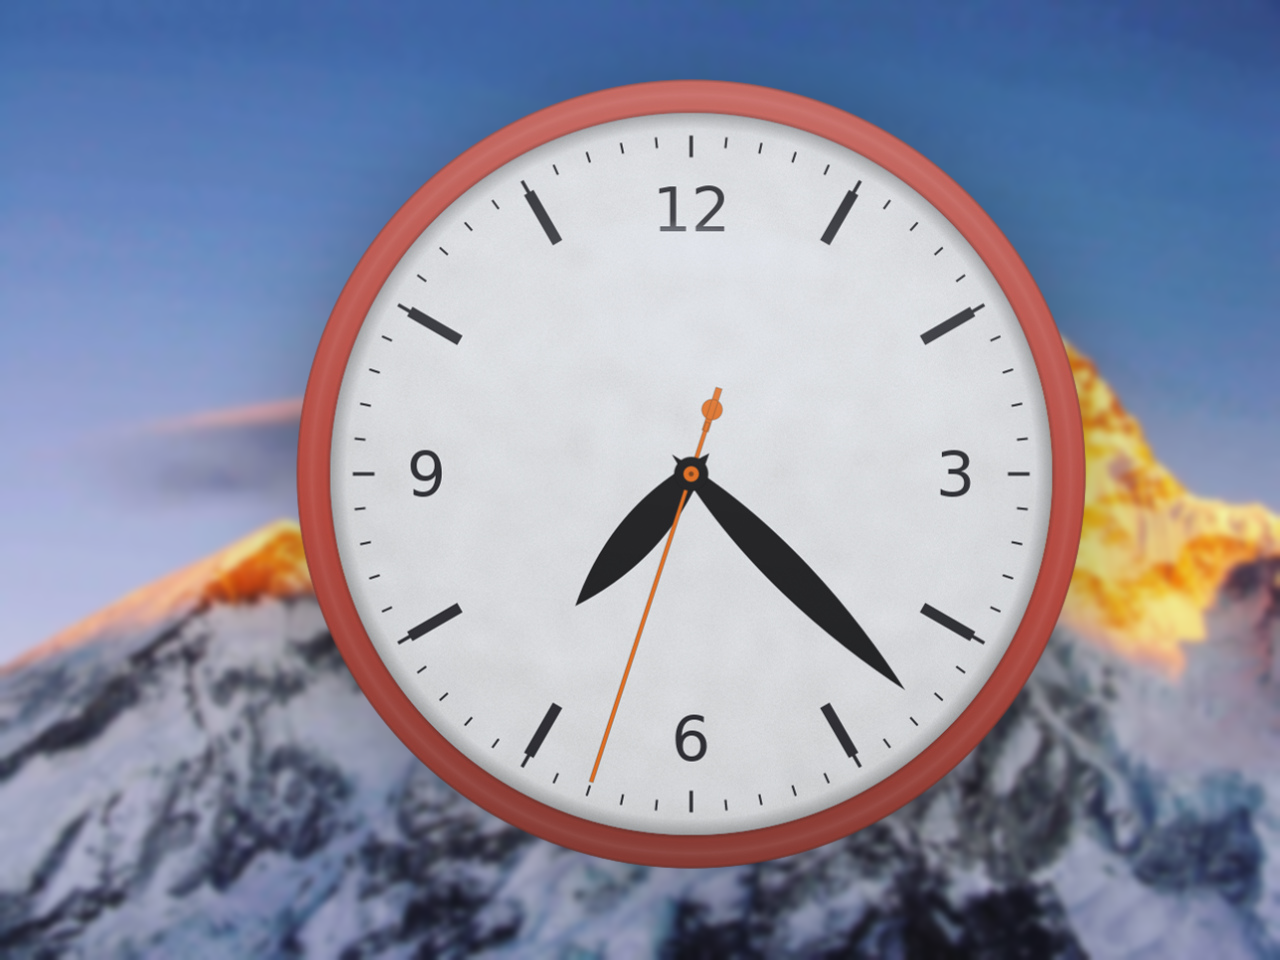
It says 7:22:33
